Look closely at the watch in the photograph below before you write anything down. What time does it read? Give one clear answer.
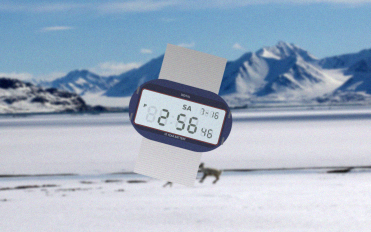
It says 2:56:46
